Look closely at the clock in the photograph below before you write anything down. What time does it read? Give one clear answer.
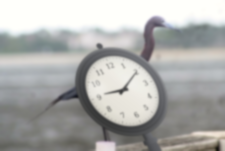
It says 9:10
